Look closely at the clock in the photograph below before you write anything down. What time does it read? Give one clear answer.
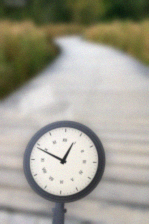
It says 12:49
